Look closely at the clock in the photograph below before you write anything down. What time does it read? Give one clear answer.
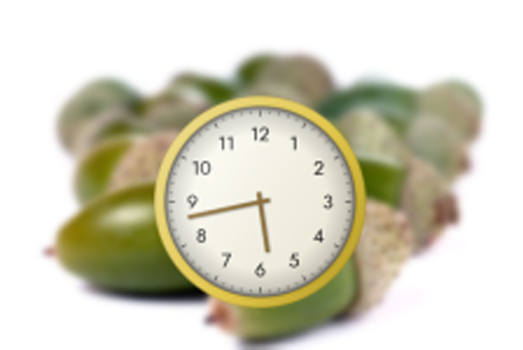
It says 5:43
